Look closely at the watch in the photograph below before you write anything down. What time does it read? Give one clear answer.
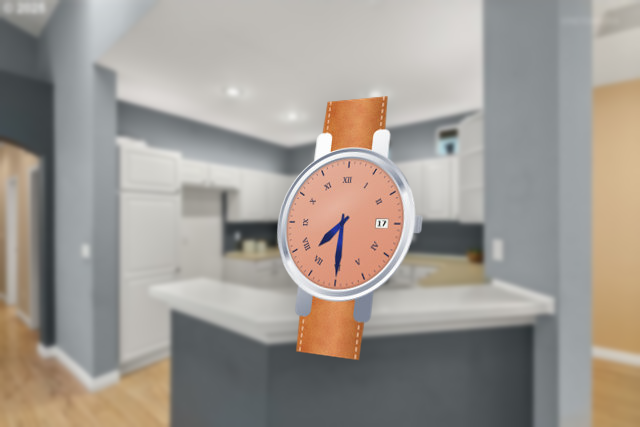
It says 7:30
